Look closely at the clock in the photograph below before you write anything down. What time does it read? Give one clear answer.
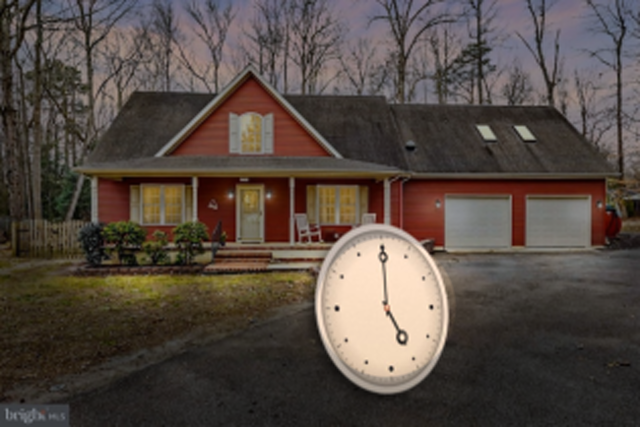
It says 5:00
